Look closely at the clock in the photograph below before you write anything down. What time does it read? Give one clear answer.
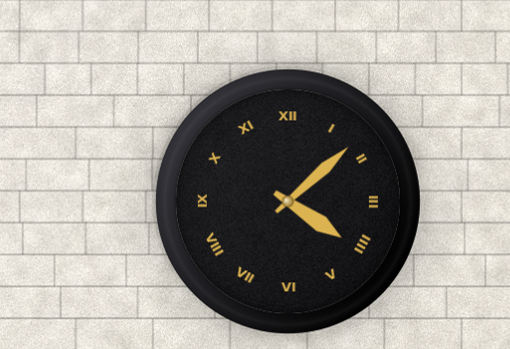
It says 4:08
